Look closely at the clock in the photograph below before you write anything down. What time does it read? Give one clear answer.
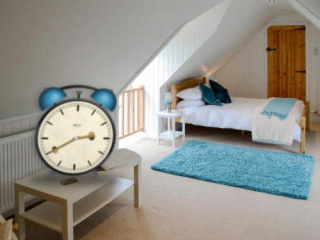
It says 2:40
